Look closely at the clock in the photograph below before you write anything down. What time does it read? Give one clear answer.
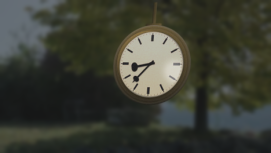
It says 8:37
